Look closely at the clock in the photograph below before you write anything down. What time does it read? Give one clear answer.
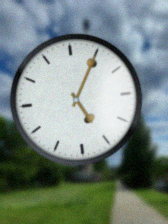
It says 5:05
